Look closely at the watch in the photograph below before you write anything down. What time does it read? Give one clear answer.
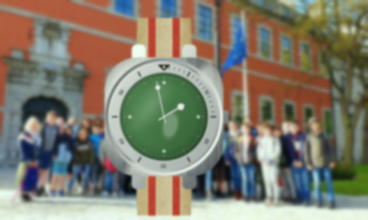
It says 1:58
